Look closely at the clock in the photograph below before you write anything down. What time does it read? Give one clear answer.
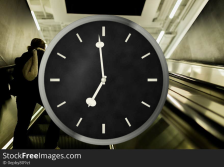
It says 6:59
